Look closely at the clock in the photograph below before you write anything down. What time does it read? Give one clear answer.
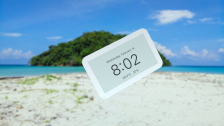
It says 8:02
